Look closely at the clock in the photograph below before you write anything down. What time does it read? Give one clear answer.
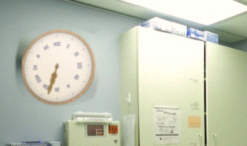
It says 6:33
